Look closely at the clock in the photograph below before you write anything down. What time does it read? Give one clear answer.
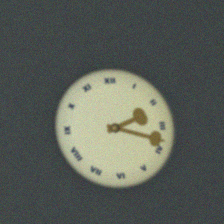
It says 2:18
